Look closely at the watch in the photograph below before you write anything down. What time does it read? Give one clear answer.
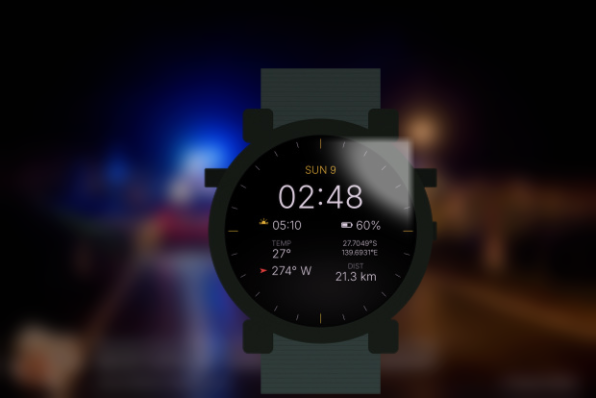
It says 2:48
